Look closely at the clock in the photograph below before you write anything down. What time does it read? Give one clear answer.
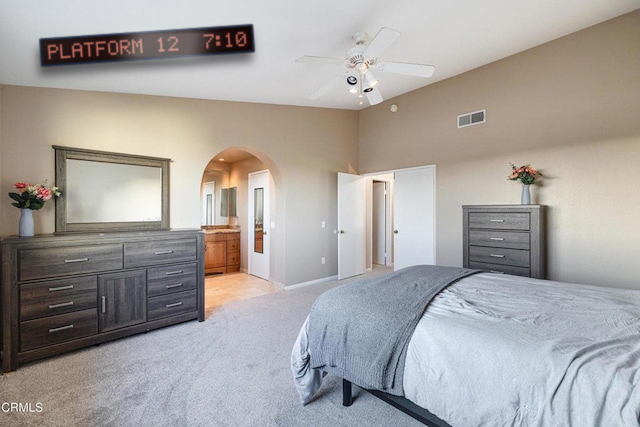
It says 7:10
